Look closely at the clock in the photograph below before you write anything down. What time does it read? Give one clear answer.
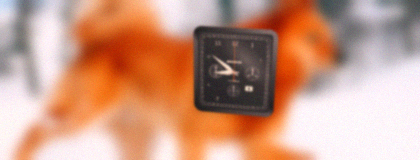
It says 8:51
